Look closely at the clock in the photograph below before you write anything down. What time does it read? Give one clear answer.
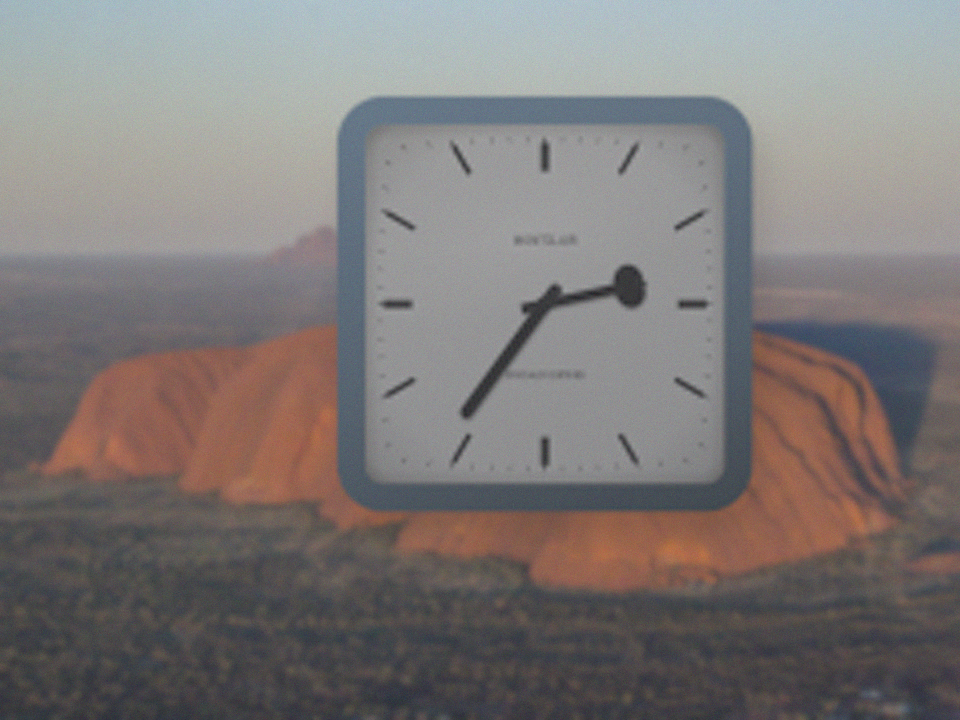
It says 2:36
